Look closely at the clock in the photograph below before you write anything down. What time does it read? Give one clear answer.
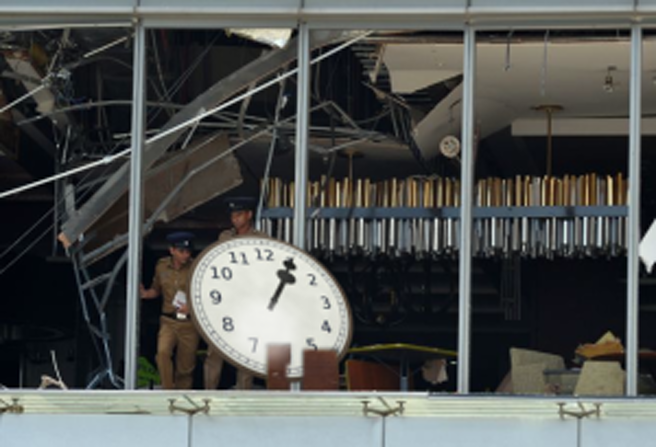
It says 1:05
